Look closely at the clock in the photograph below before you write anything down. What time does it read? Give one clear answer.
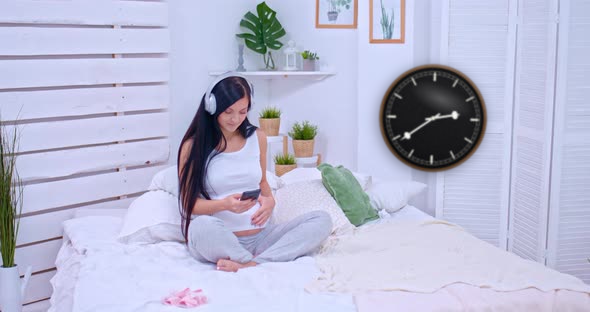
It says 2:39
